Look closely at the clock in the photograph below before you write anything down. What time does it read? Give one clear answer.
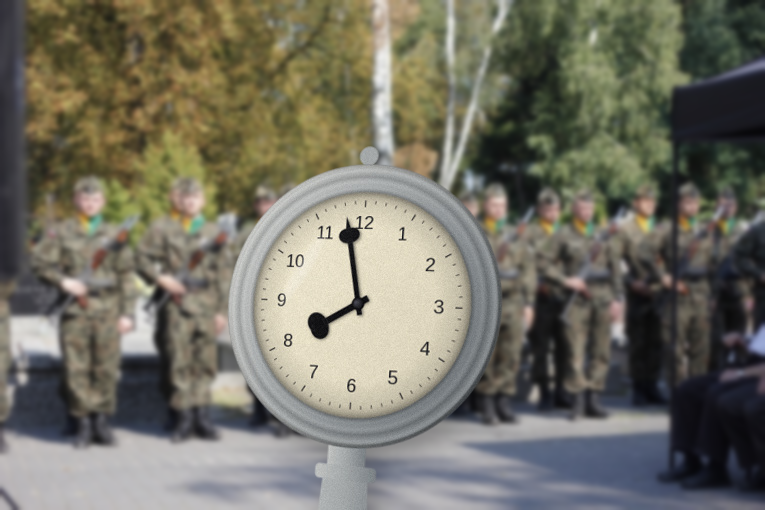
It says 7:58
